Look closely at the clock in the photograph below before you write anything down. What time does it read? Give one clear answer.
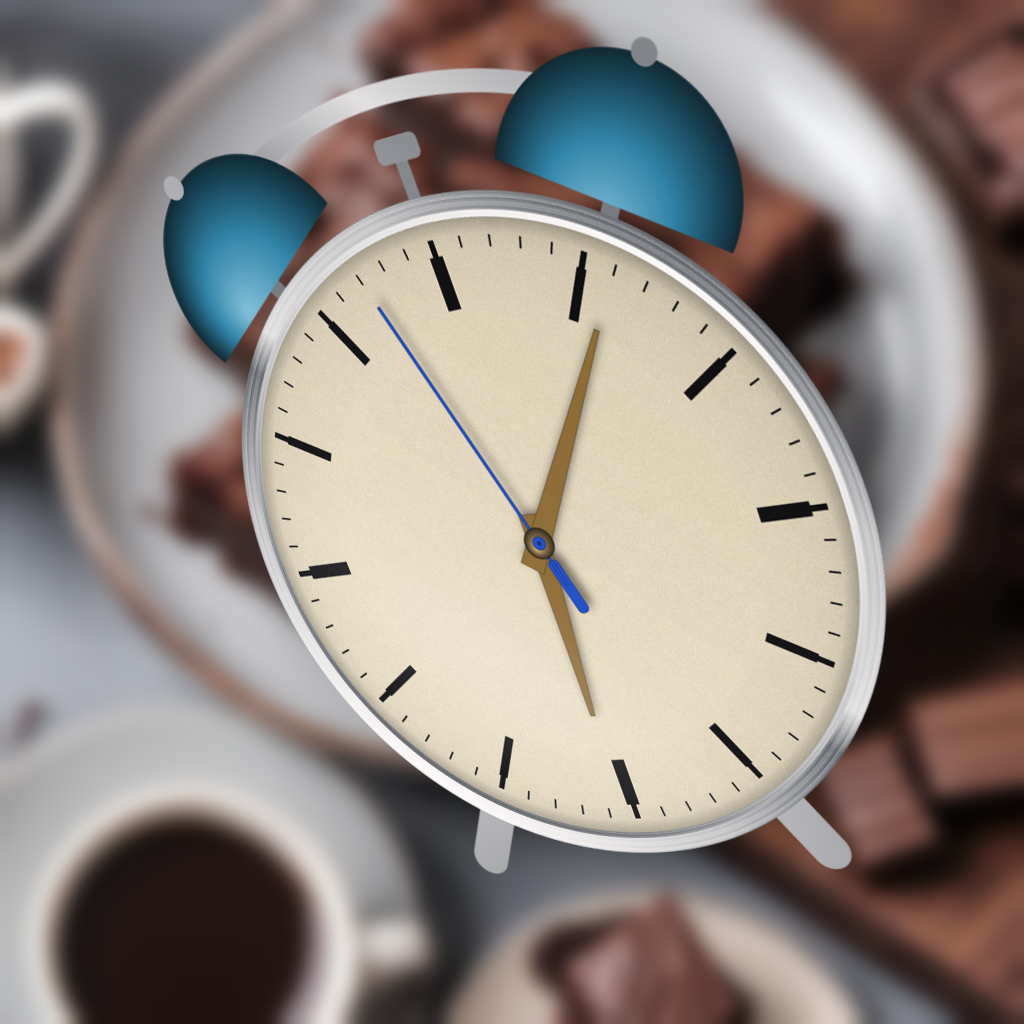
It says 6:05:57
